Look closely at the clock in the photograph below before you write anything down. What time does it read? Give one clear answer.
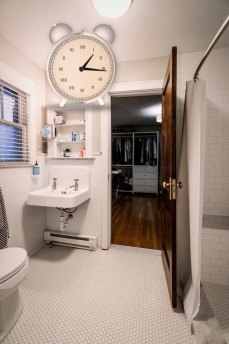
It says 1:16
